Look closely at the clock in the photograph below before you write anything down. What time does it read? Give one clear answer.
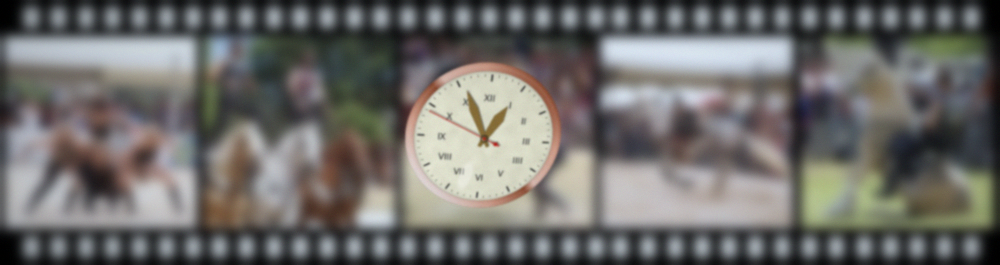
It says 12:55:49
